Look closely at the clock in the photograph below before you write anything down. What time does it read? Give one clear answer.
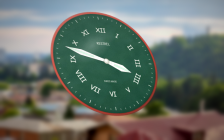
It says 3:48
